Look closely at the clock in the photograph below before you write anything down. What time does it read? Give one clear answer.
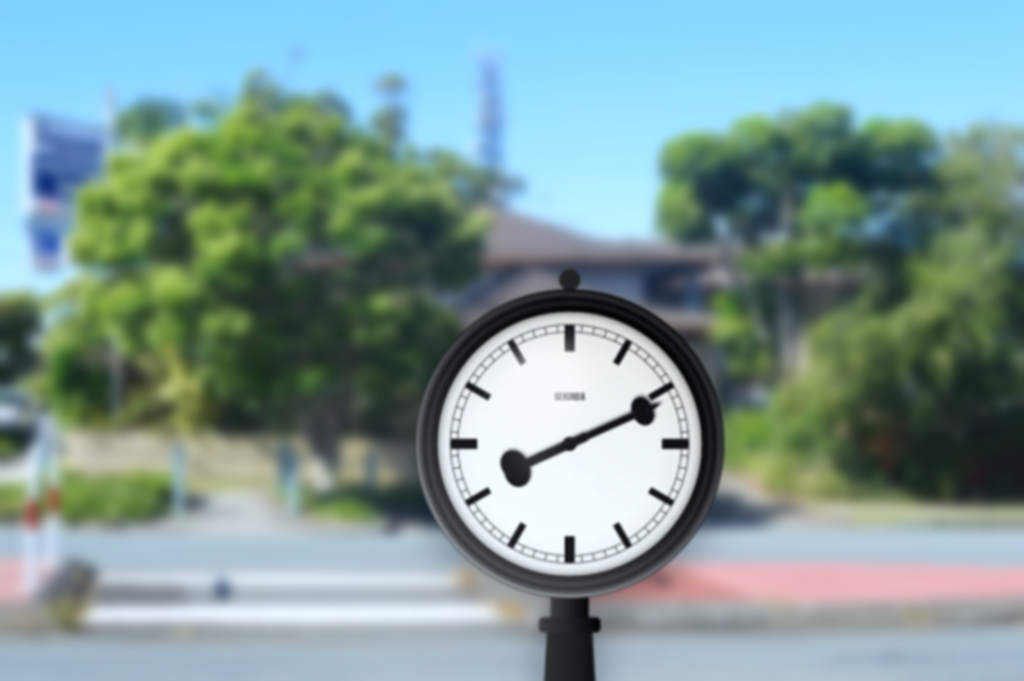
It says 8:11
